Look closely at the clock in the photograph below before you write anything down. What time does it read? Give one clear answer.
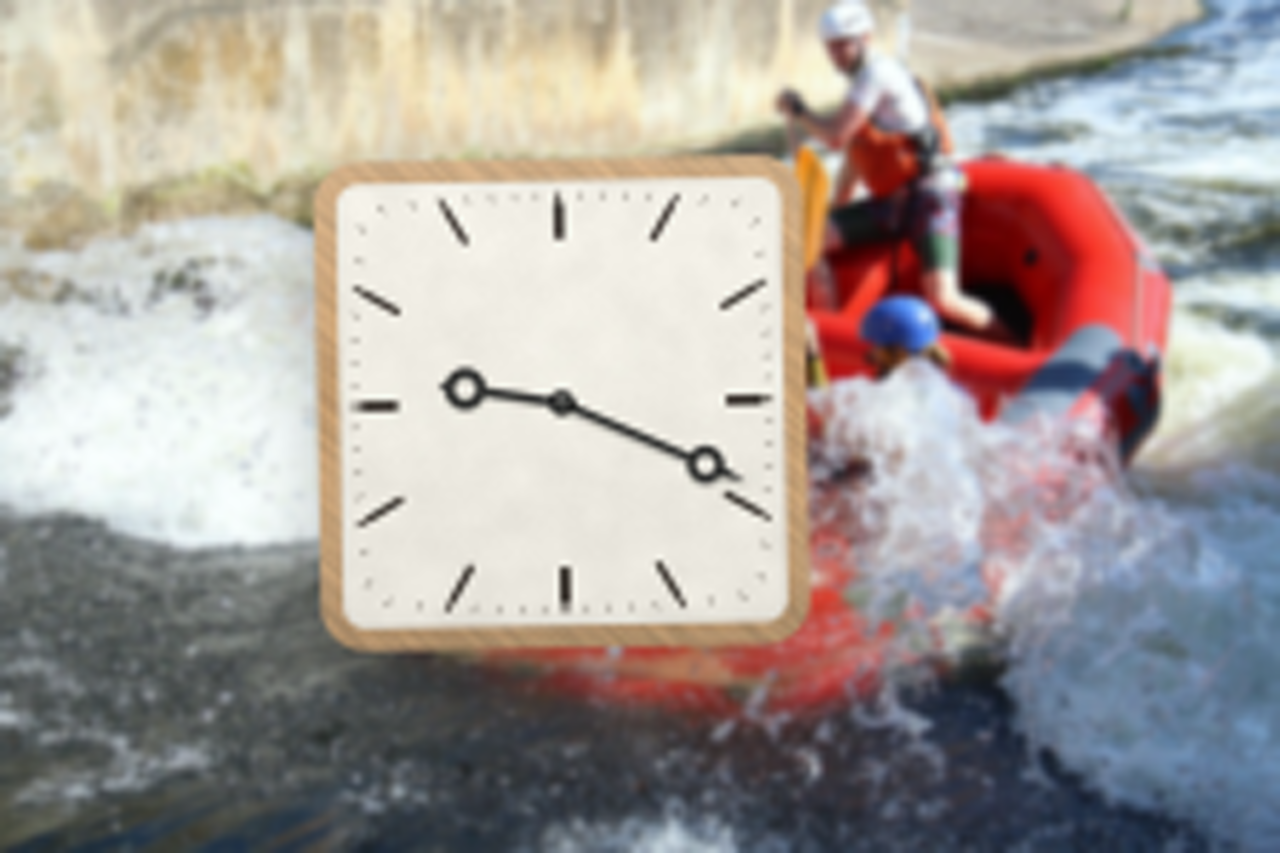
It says 9:19
